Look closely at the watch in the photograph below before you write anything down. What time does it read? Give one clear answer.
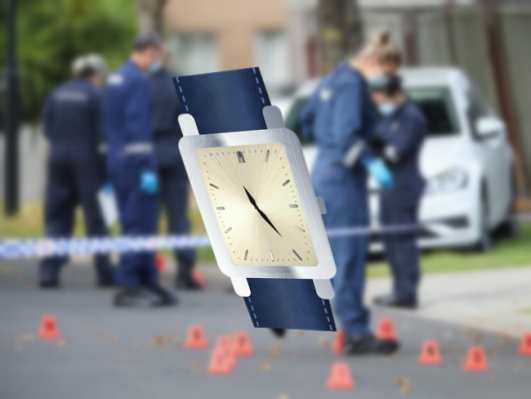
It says 11:25
